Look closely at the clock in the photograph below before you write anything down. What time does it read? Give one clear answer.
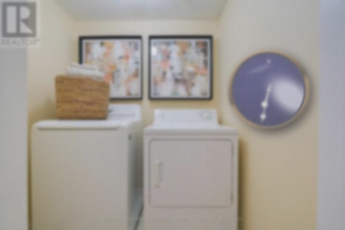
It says 6:32
